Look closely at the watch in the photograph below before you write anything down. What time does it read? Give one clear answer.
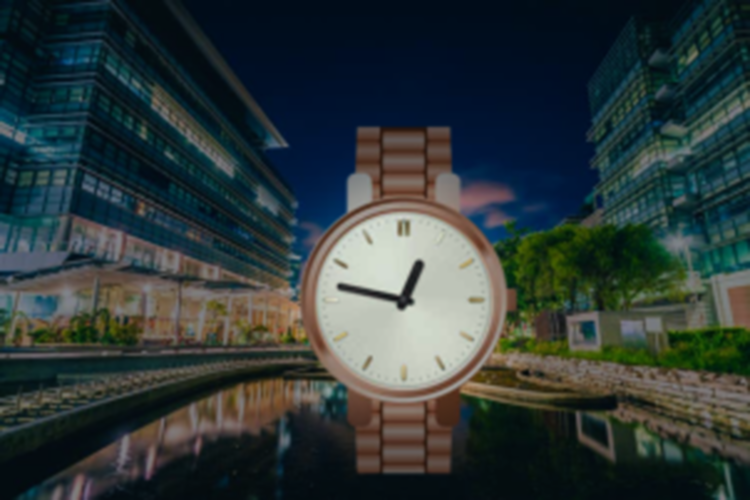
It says 12:47
